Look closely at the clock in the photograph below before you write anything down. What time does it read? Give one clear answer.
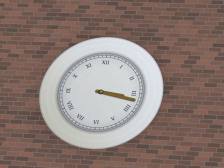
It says 3:17
